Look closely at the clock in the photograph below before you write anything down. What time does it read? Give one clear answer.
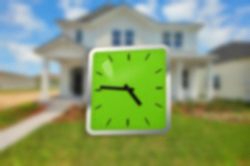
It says 4:46
